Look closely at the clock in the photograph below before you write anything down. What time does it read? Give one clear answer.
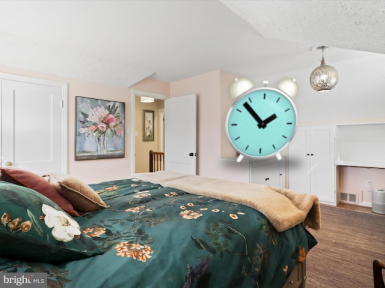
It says 1:53
